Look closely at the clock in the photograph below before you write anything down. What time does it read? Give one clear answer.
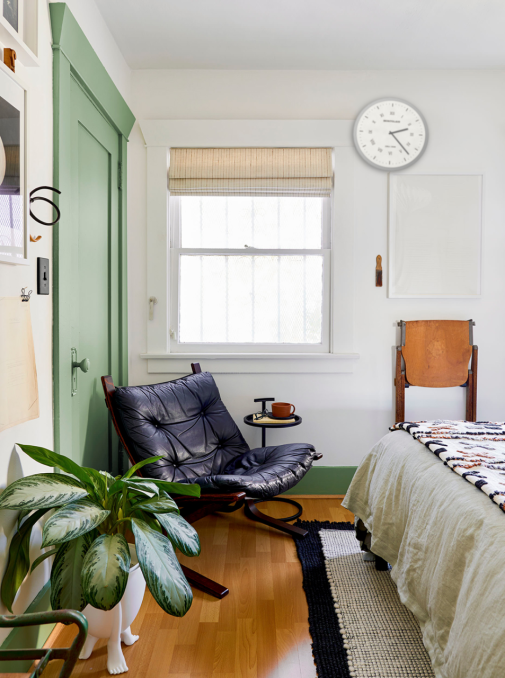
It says 2:23
